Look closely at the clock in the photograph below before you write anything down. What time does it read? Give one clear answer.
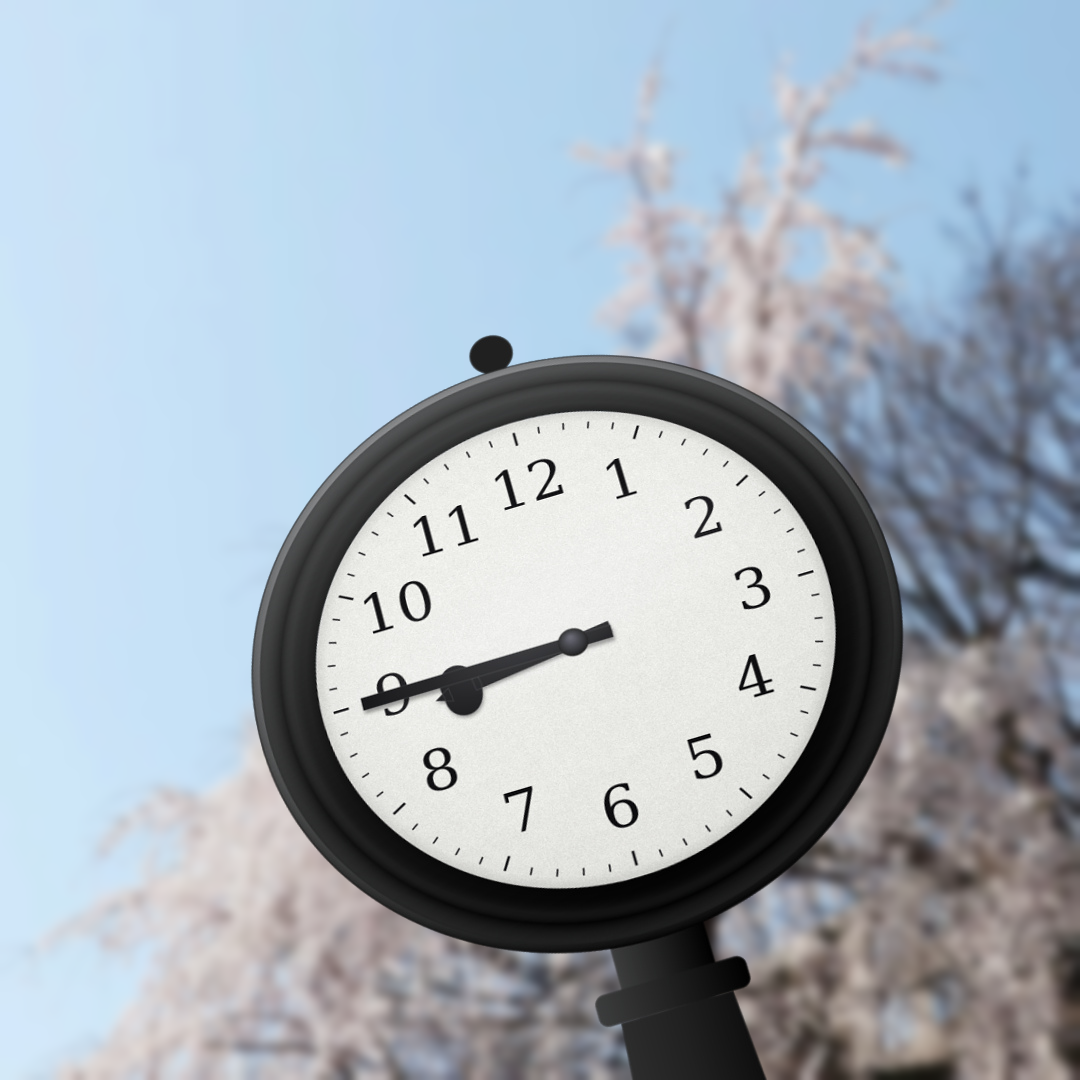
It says 8:45
